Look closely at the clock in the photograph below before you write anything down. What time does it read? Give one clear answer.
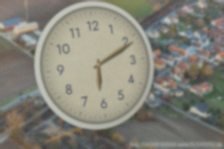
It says 6:11
